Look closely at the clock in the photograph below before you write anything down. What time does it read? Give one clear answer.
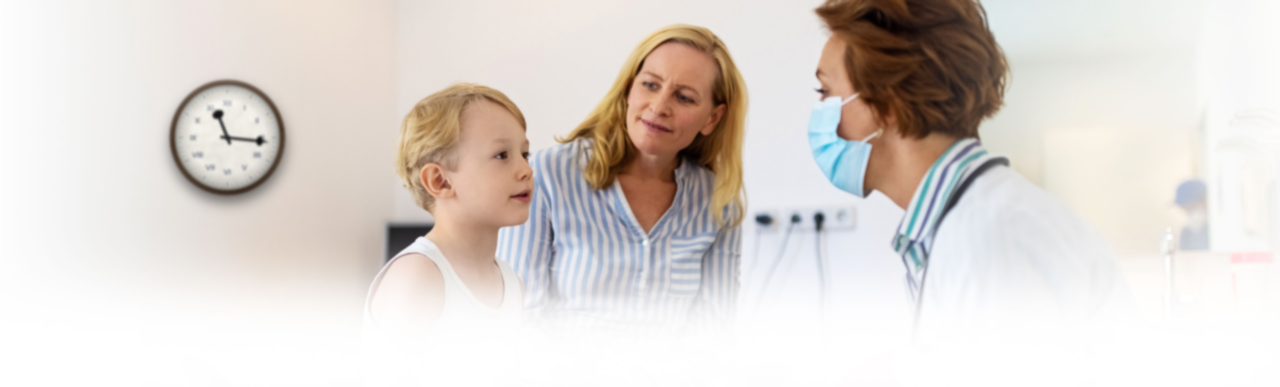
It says 11:16
